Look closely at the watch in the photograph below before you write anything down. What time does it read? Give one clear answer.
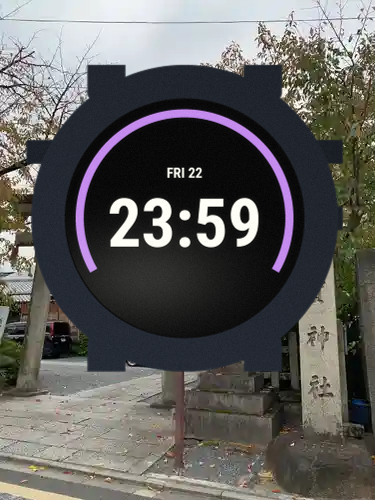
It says 23:59
